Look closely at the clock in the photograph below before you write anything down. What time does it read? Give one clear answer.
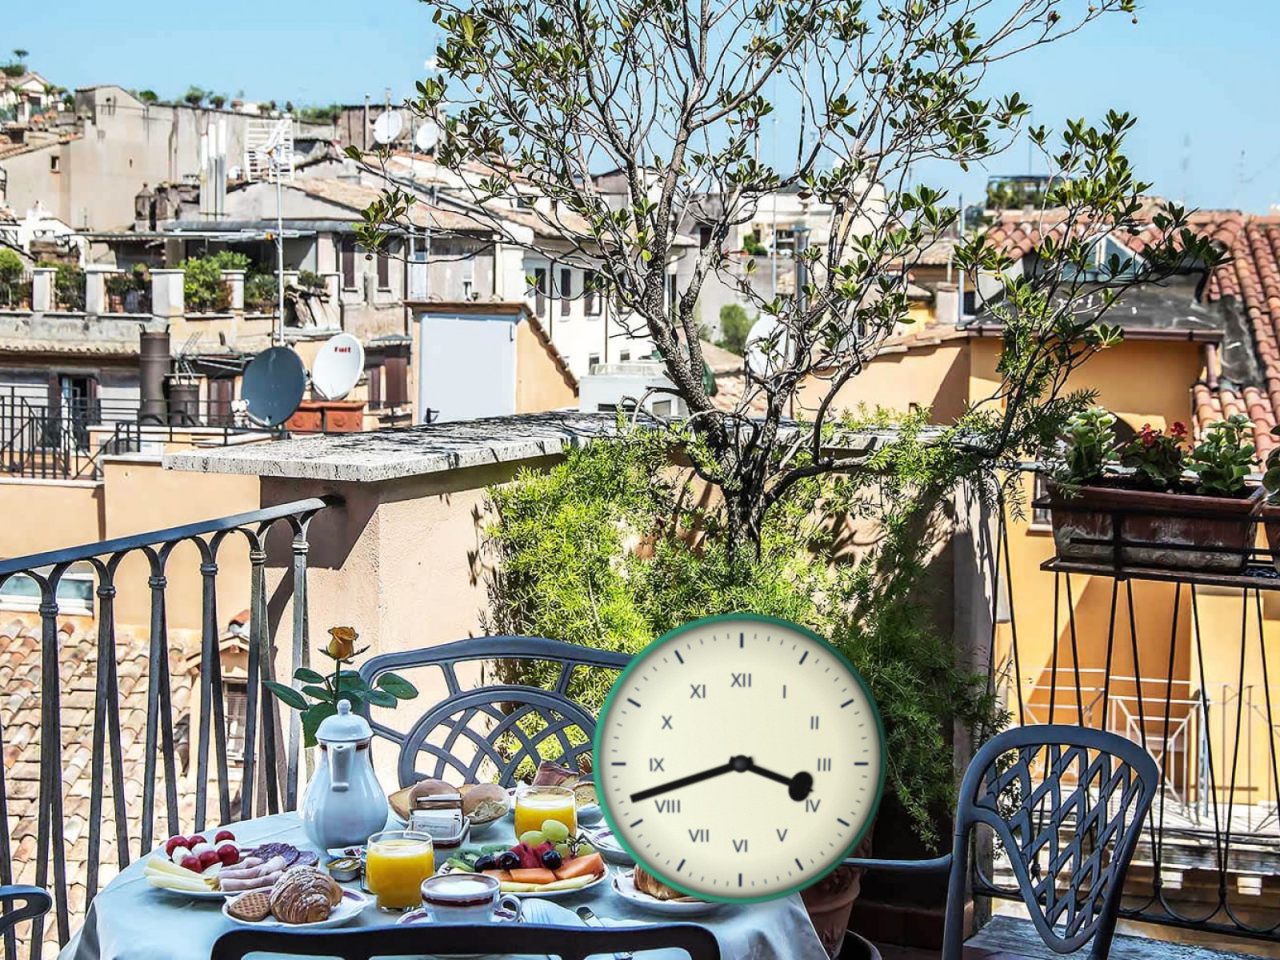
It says 3:42
